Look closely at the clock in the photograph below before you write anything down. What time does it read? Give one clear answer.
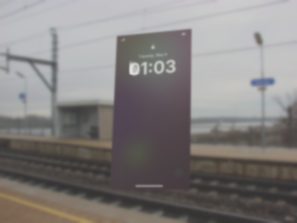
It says 1:03
